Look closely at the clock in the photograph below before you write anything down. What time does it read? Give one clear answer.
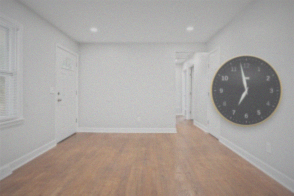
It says 6:58
